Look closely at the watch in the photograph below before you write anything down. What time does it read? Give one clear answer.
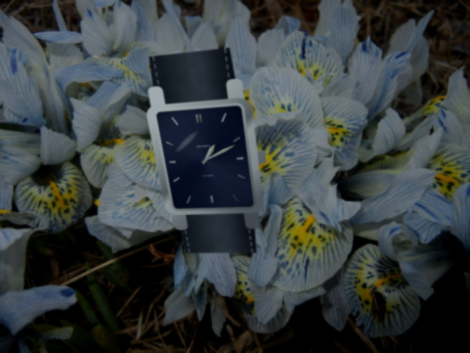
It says 1:11
